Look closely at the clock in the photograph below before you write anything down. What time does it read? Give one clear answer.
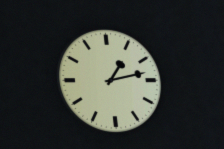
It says 1:13
